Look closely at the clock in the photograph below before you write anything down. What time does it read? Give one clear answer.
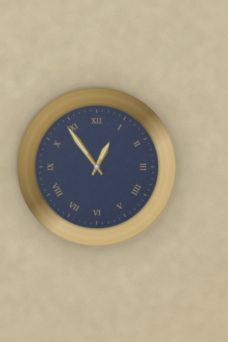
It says 12:54
